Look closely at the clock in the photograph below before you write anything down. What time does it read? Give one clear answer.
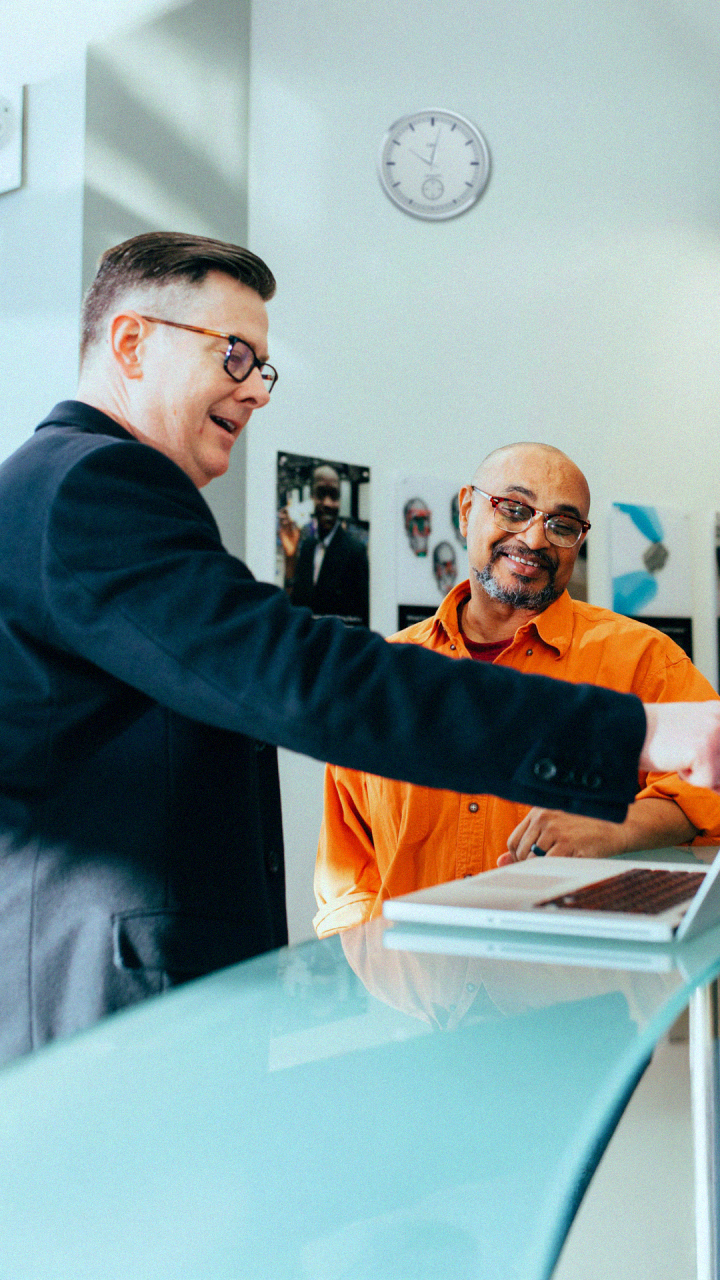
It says 10:02
